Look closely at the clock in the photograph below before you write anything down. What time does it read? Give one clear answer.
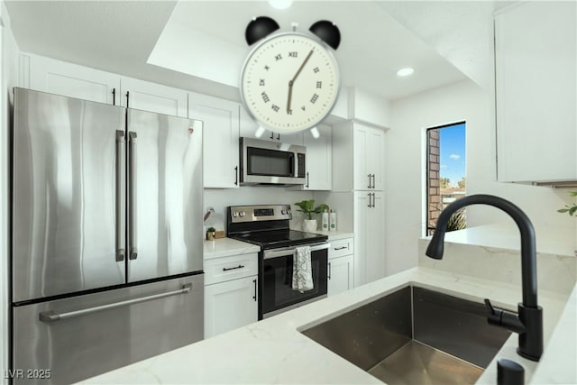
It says 6:05
